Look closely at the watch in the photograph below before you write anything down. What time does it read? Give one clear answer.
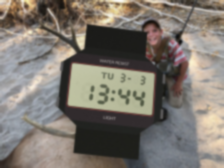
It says 13:44
